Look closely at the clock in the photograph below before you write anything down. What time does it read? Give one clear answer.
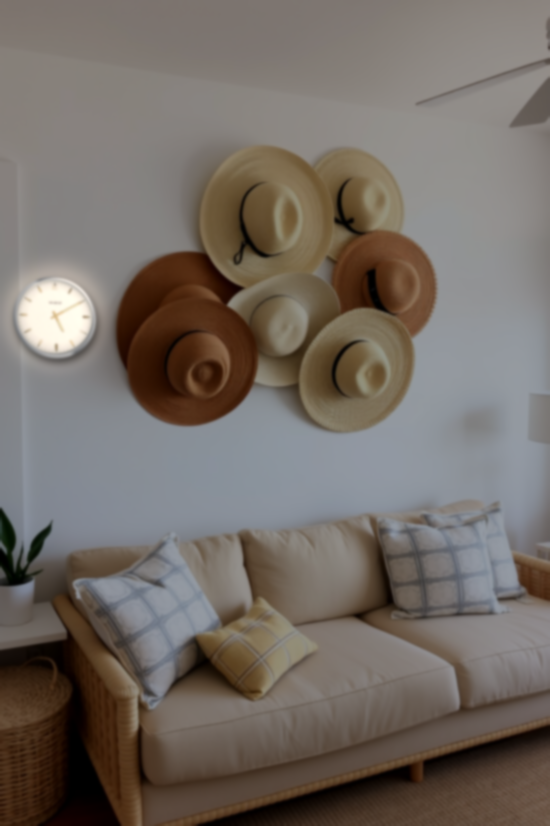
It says 5:10
